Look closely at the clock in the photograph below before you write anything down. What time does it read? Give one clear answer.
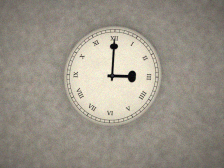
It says 3:00
